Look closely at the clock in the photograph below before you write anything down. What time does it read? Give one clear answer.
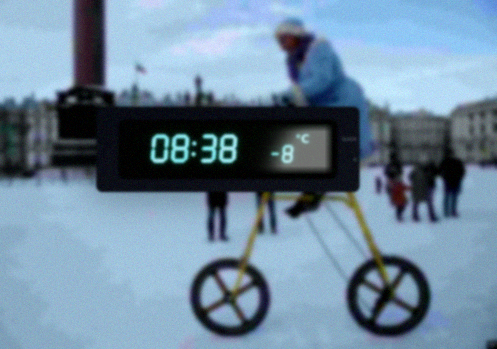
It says 8:38
